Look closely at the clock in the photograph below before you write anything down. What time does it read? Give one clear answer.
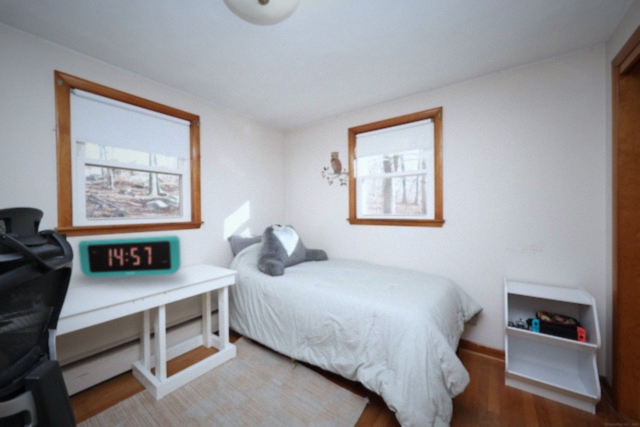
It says 14:57
